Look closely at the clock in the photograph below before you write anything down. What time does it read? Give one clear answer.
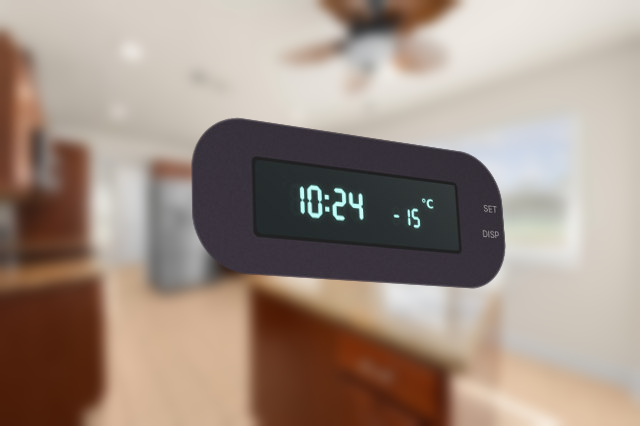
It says 10:24
